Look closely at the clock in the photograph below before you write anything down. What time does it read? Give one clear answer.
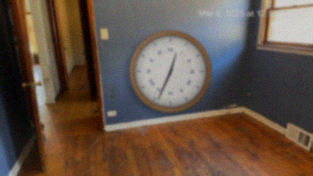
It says 12:34
